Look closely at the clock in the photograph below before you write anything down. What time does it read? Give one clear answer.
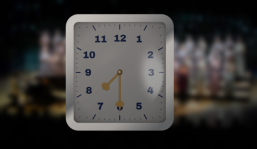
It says 7:30
